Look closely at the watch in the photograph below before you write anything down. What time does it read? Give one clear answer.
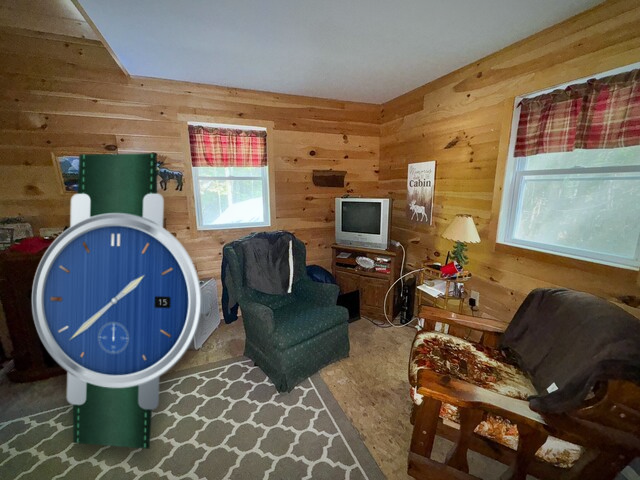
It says 1:38
